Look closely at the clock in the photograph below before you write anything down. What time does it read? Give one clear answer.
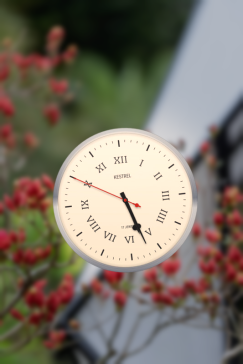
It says 5:26:50
